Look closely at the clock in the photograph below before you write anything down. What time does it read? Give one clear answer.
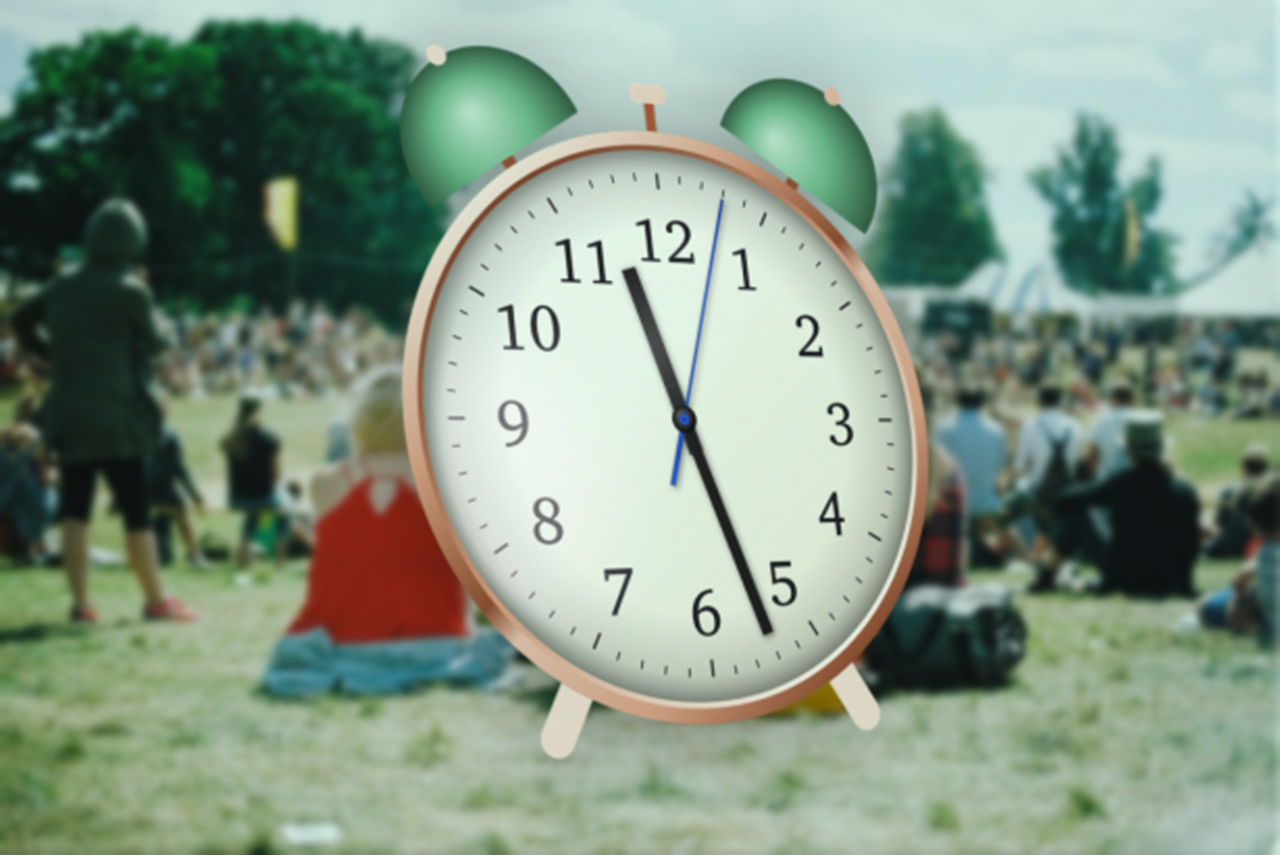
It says 11:27:03
